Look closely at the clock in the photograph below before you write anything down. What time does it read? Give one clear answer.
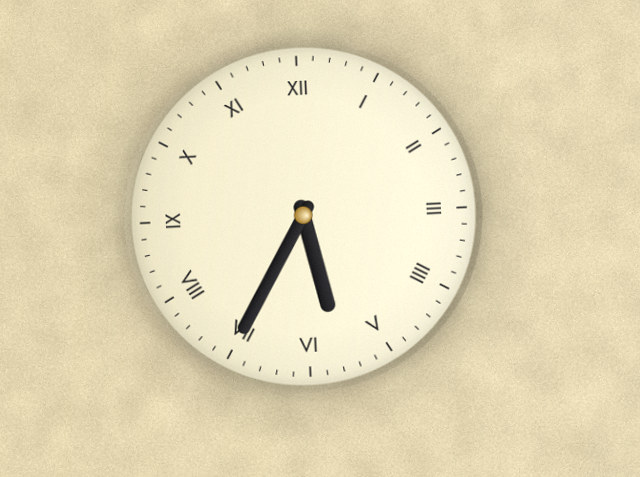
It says 5:35
